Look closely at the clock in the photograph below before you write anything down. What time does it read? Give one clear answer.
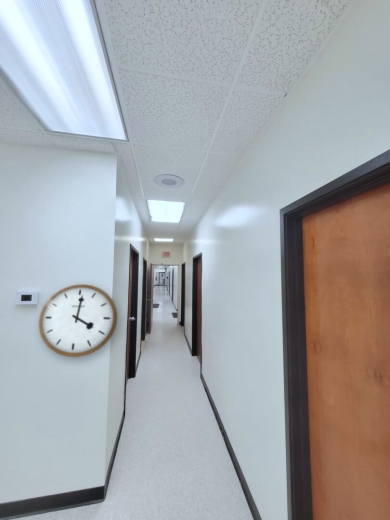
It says 4:01
